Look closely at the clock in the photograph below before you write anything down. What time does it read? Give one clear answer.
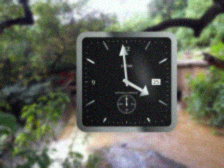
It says 3:59
